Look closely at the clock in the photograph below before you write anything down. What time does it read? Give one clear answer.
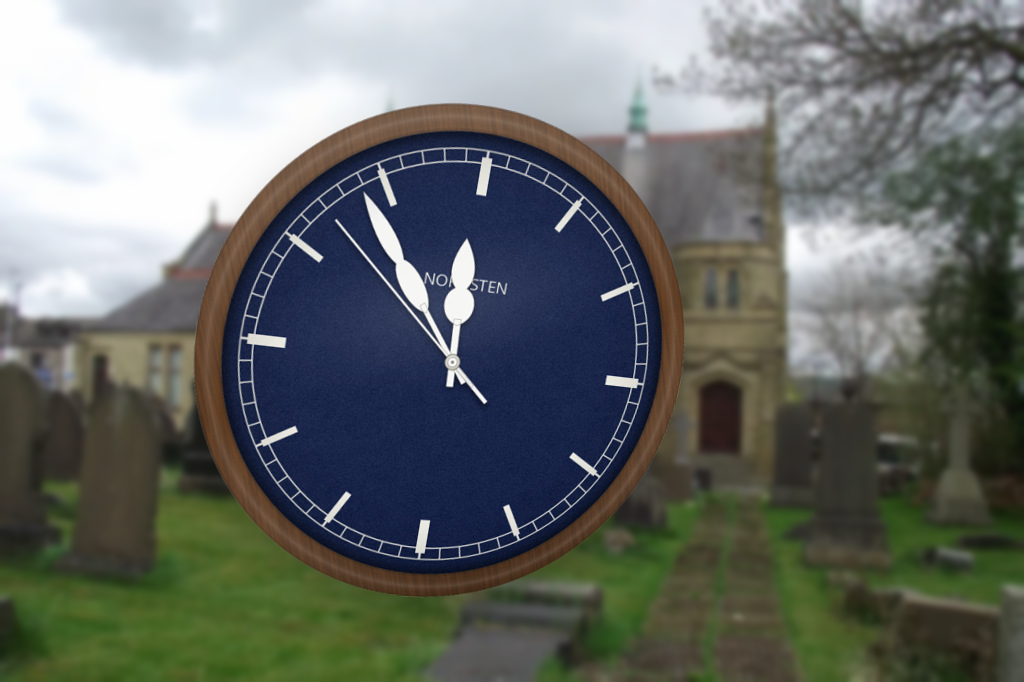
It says 11:53:52
